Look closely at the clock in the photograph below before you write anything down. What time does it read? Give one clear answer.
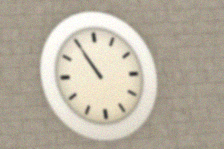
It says 10:55
